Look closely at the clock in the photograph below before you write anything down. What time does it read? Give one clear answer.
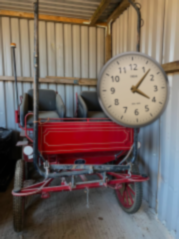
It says 4:07
